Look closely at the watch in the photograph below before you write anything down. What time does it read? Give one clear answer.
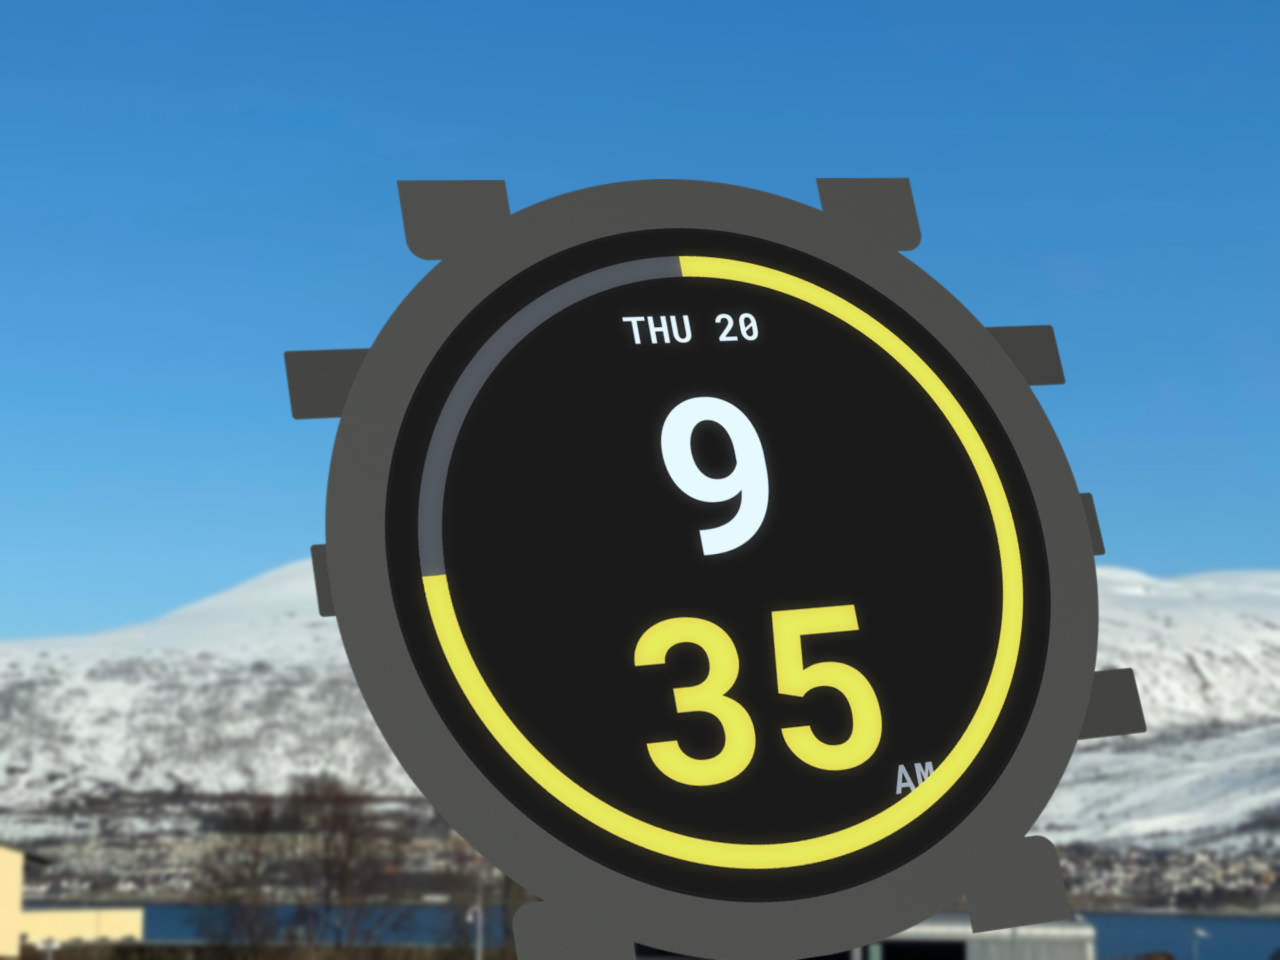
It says 9:35
